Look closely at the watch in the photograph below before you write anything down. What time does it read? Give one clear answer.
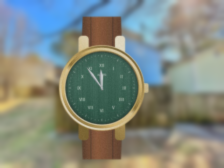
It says 11:54
